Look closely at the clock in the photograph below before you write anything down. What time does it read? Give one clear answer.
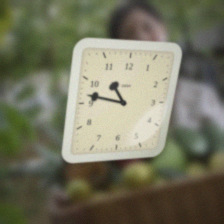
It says 10:47
